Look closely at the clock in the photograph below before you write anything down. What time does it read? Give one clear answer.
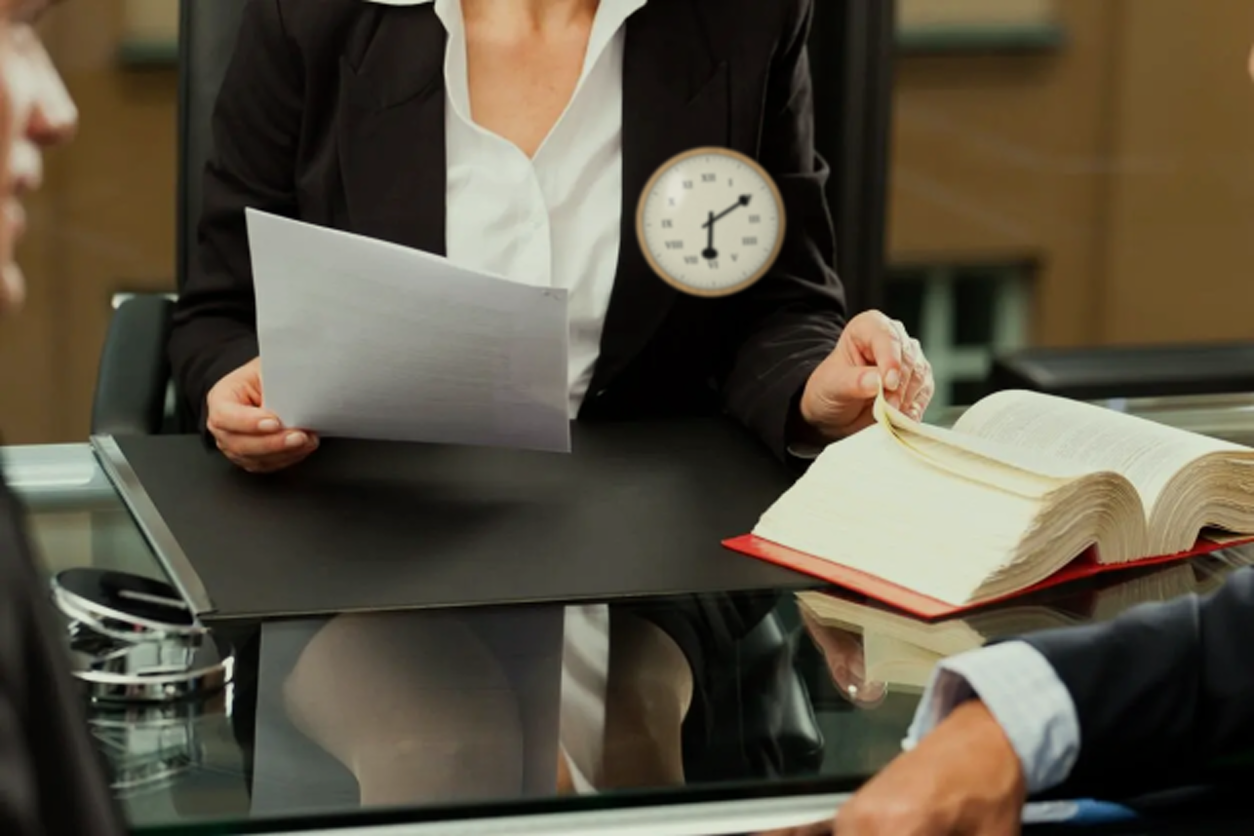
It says 6:10
